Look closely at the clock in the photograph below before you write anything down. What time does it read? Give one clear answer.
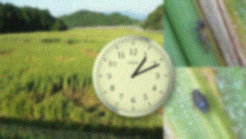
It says 1:11
